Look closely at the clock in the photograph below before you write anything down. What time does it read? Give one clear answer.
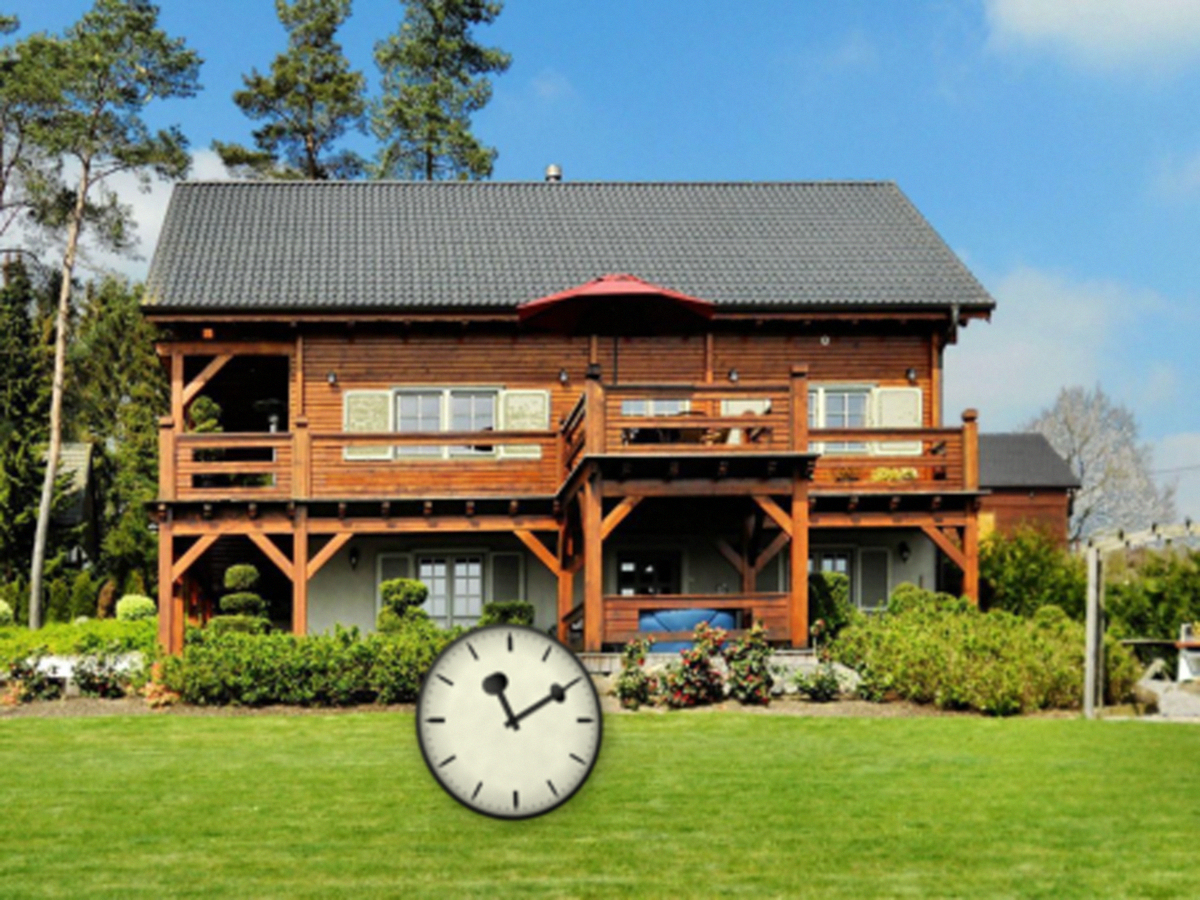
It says 11:10
